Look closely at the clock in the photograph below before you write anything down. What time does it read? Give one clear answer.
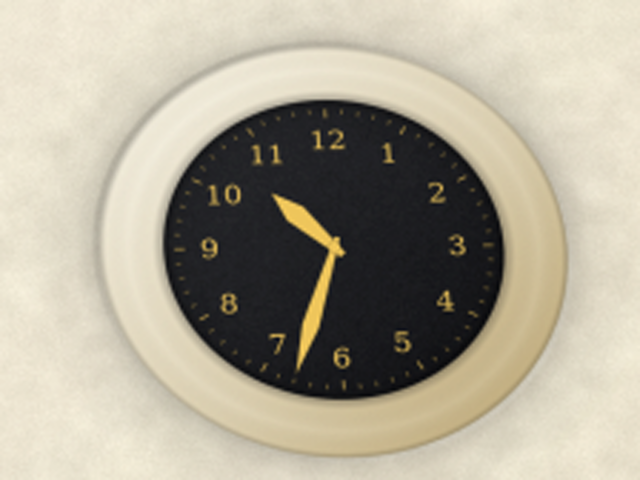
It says 10:33
